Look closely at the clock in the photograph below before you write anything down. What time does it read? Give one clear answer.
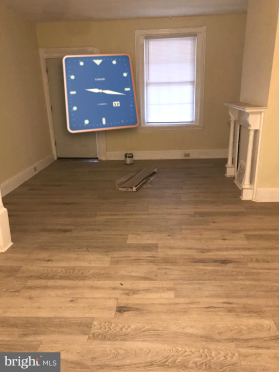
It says 9:17
